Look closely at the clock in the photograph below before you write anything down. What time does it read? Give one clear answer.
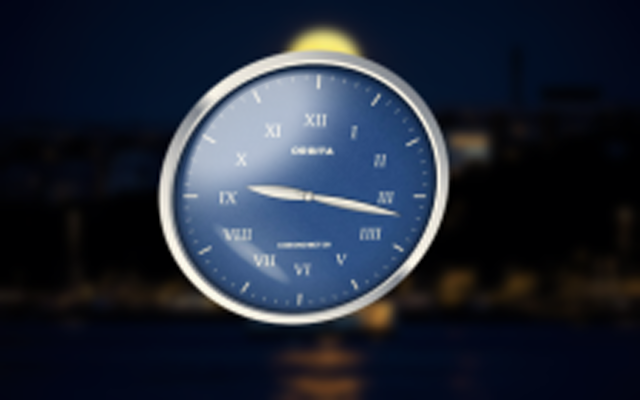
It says 9:17
